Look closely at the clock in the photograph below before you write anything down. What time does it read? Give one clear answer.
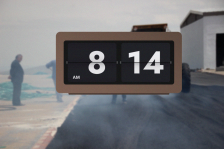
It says 8:14
